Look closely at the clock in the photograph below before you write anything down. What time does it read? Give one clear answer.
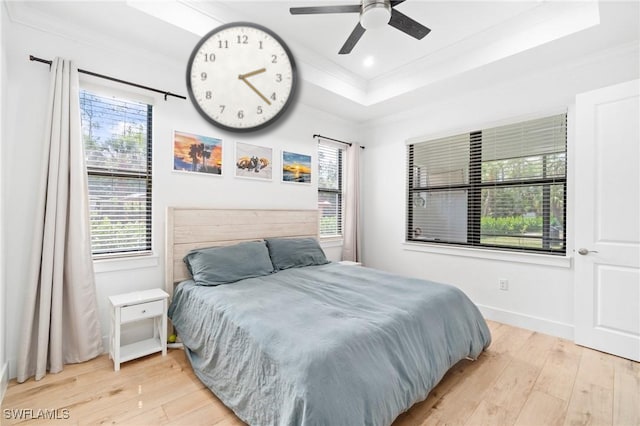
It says 2:22
